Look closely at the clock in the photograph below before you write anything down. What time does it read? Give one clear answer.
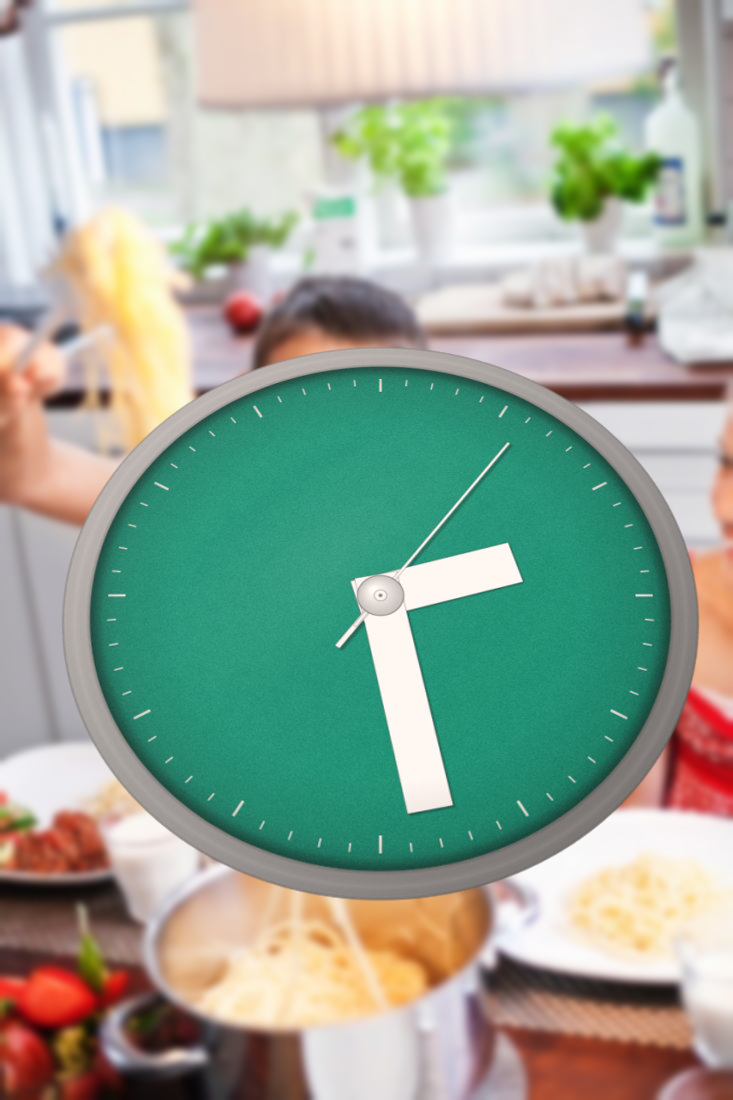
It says 2:28:06
